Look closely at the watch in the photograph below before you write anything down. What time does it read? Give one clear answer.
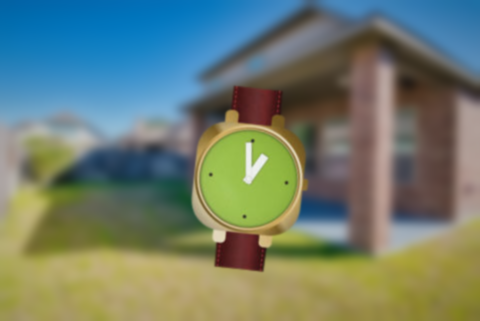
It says 12:59
